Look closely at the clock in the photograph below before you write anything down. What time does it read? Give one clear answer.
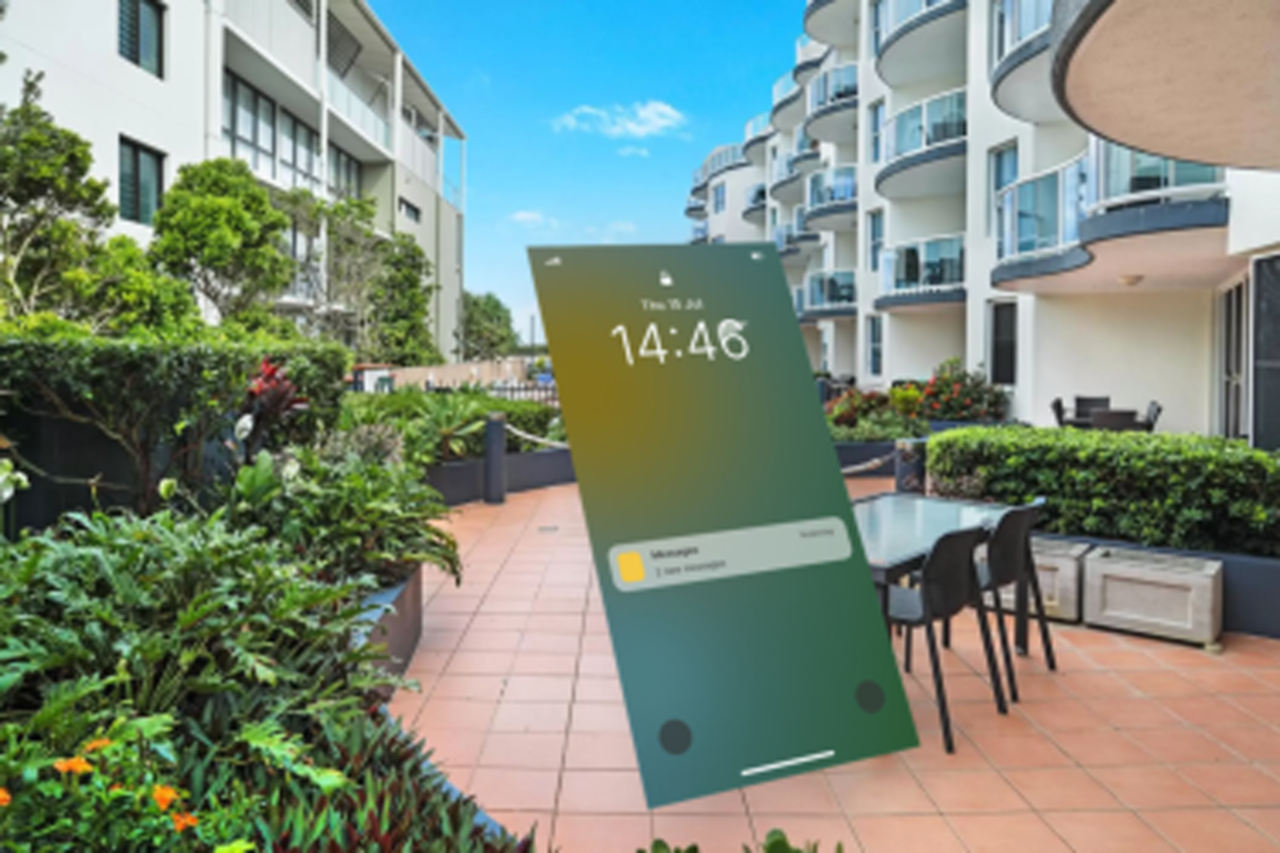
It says 14:46
